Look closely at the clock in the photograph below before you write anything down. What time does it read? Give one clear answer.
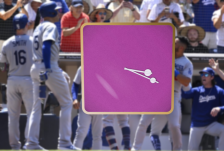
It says 3:19
